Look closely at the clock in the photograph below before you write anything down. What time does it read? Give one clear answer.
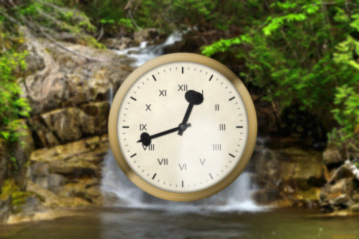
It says 12:42
